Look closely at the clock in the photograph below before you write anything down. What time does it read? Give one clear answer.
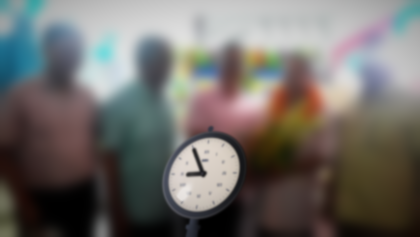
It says 8:55
